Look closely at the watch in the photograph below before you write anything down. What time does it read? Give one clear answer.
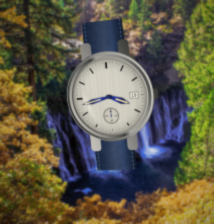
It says 3:43
